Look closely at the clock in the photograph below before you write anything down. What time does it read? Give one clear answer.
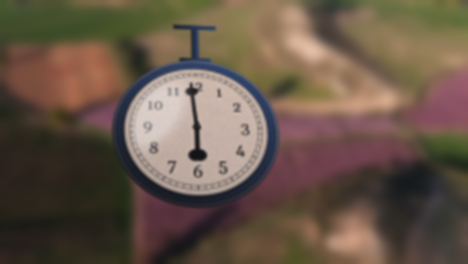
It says 5:59
